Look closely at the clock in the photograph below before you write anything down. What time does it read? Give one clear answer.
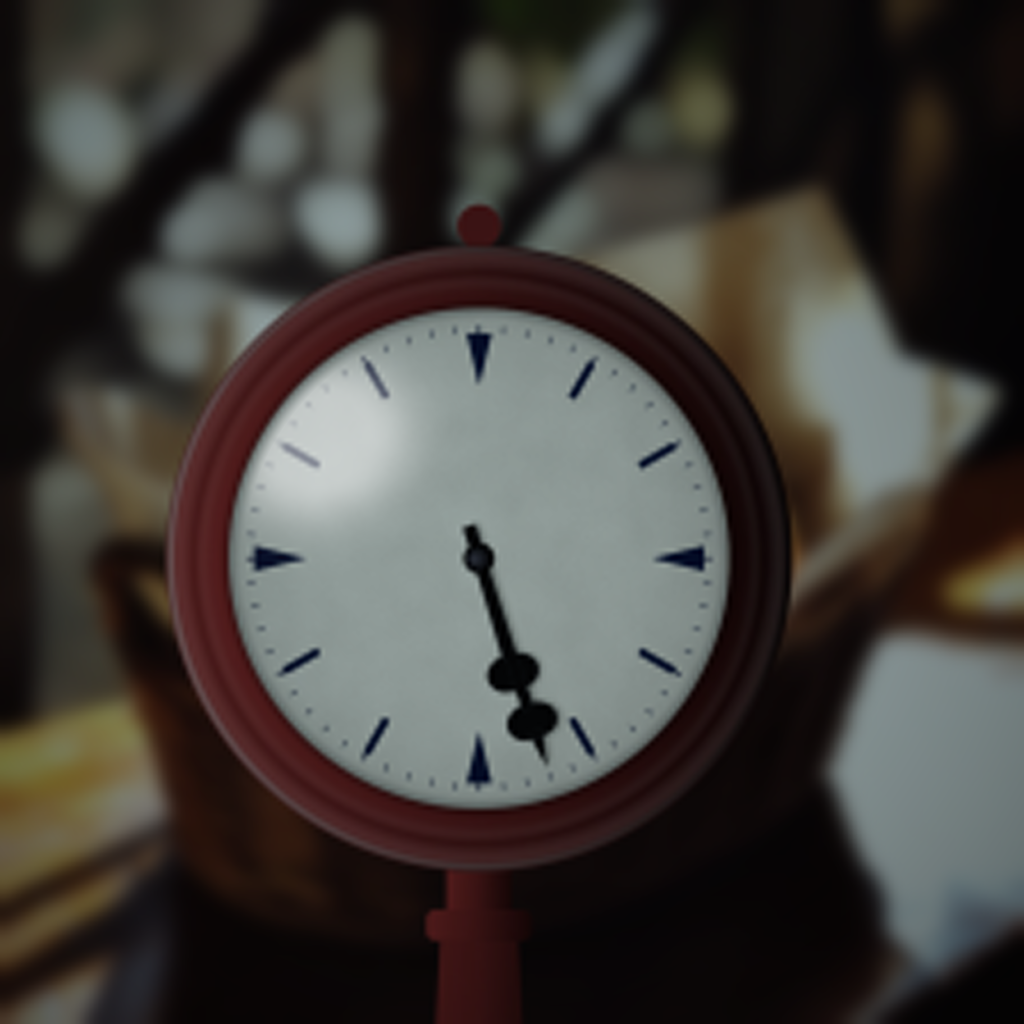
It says 5:27
